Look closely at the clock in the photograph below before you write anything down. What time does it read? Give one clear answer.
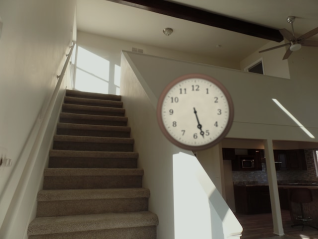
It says 5:27
